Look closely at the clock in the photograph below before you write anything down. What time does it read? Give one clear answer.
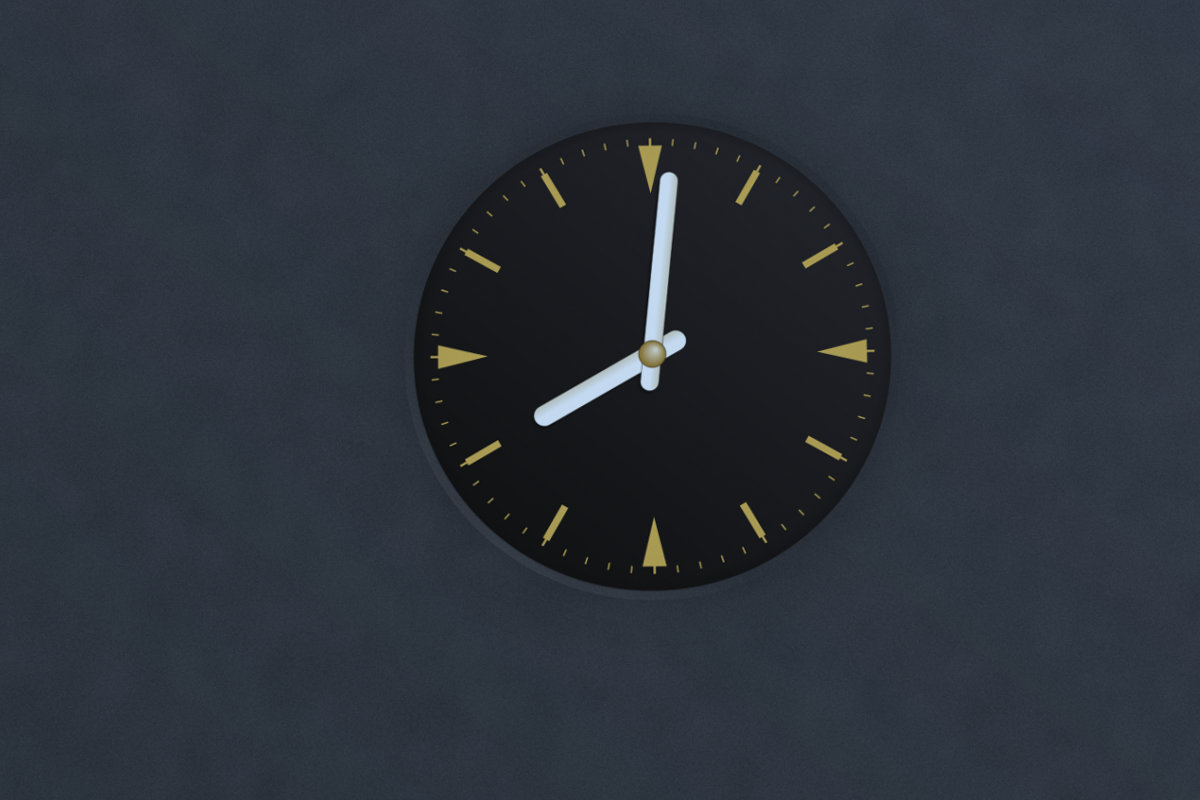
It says 8:01
